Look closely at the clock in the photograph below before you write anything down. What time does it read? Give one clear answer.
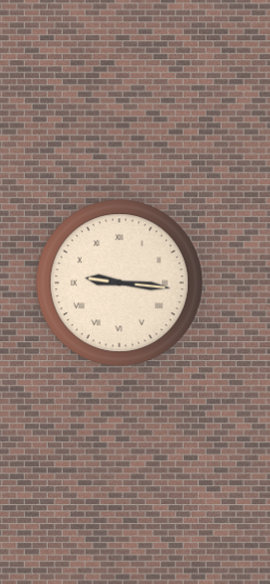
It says 9:16
